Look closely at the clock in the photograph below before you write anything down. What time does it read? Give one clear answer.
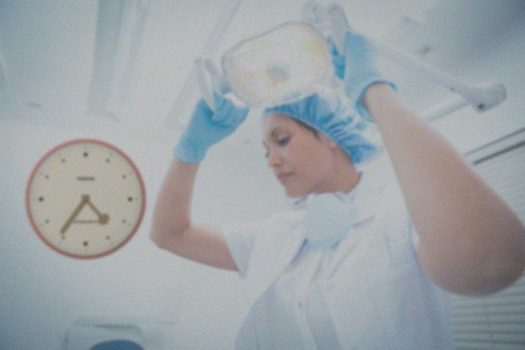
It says 4:36
